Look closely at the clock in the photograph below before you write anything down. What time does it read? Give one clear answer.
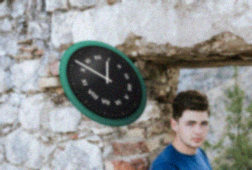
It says 12:52
